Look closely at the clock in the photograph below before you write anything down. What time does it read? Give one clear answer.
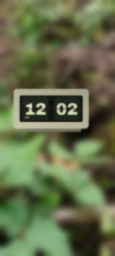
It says 12:02
